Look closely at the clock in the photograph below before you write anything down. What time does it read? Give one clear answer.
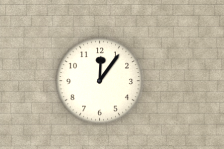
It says 12:06
